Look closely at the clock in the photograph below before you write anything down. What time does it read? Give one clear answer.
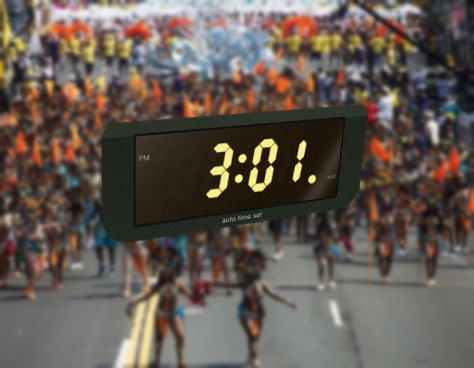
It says 3:01
